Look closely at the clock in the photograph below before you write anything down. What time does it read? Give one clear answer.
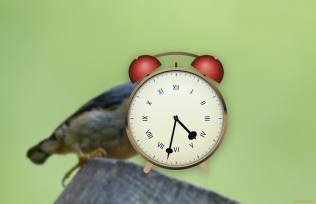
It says 4:32
